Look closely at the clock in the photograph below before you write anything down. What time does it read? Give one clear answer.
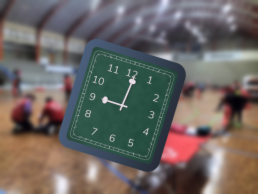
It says 9:01
